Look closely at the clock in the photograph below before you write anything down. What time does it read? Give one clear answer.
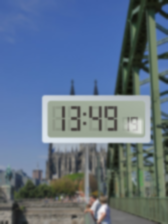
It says 13:49:19
